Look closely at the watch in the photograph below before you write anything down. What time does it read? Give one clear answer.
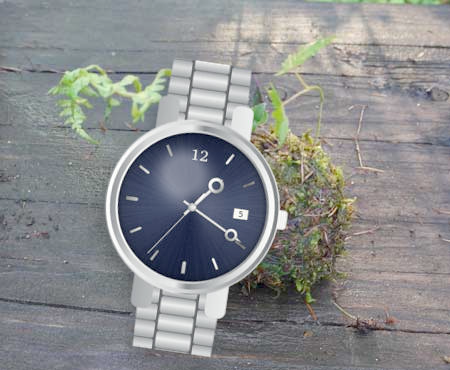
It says 1:19:36
